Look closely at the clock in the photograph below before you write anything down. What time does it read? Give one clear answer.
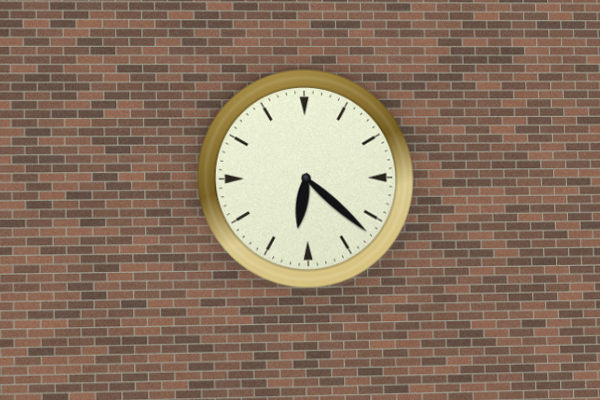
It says 6:22
